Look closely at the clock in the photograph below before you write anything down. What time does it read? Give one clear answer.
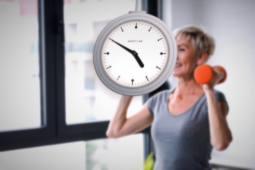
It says 4:50
